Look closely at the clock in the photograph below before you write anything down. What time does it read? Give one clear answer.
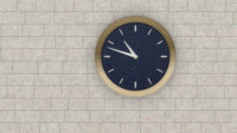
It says 10:48
